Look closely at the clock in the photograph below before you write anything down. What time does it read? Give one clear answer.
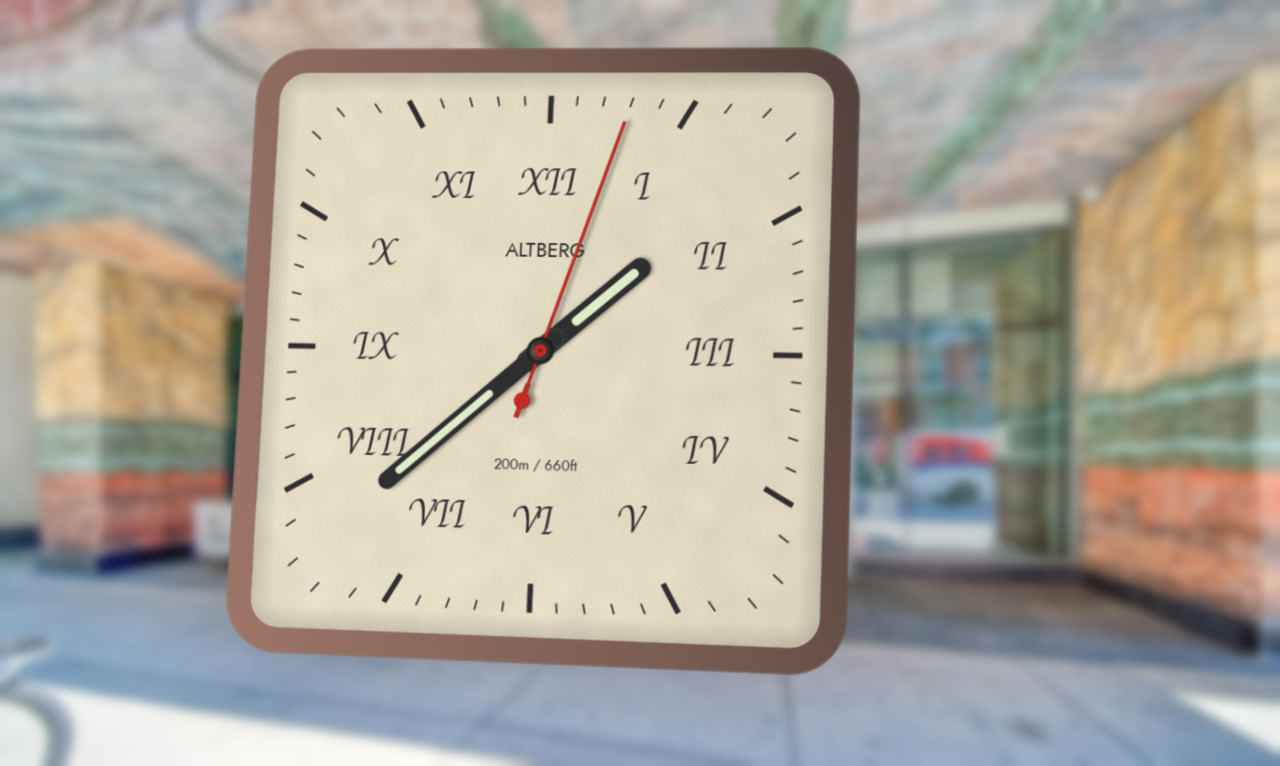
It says 1:38:03
